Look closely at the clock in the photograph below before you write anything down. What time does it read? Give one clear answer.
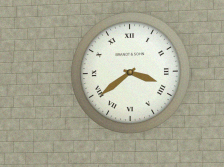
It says 3:39
